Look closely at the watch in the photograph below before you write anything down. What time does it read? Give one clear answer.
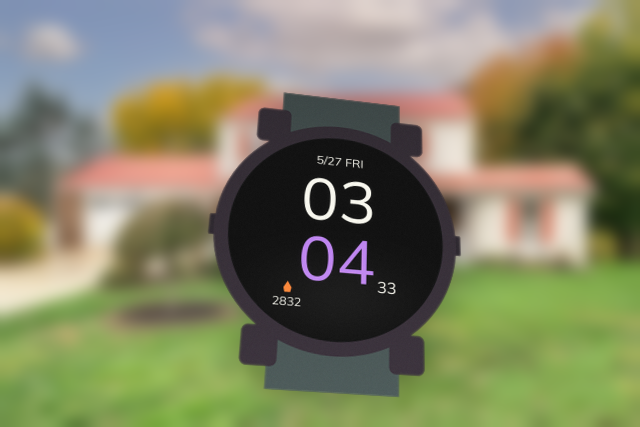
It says 3:04:33
